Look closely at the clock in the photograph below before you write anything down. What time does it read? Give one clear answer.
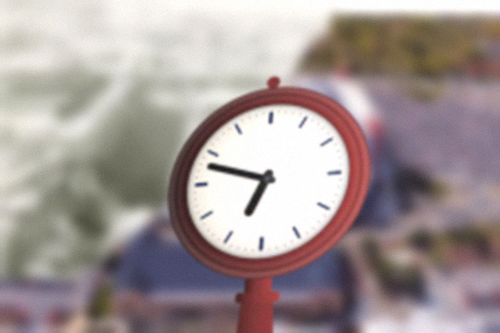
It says 6:48
